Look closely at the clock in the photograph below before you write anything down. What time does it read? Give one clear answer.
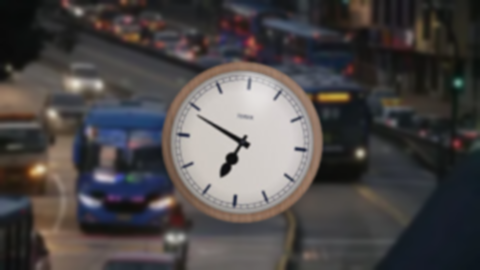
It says 6:49
